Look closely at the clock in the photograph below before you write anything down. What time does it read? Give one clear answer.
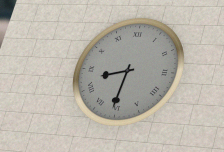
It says 8:31
